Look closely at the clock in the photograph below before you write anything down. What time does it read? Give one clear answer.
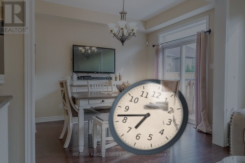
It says 6:42
